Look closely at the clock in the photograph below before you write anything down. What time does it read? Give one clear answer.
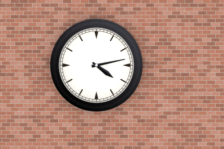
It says 4:13
